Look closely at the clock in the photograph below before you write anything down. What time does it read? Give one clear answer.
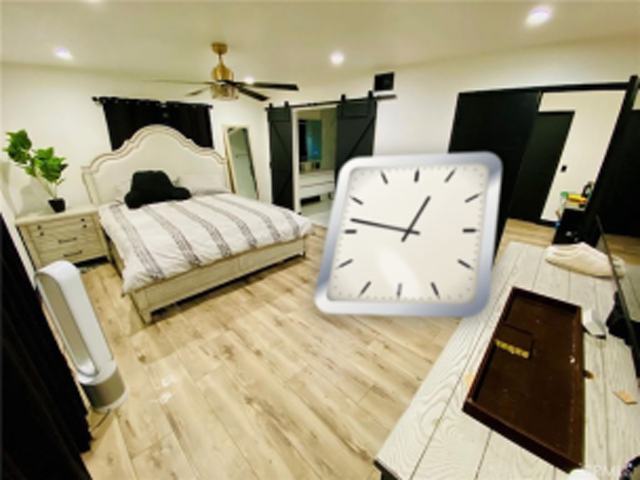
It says 12:47
